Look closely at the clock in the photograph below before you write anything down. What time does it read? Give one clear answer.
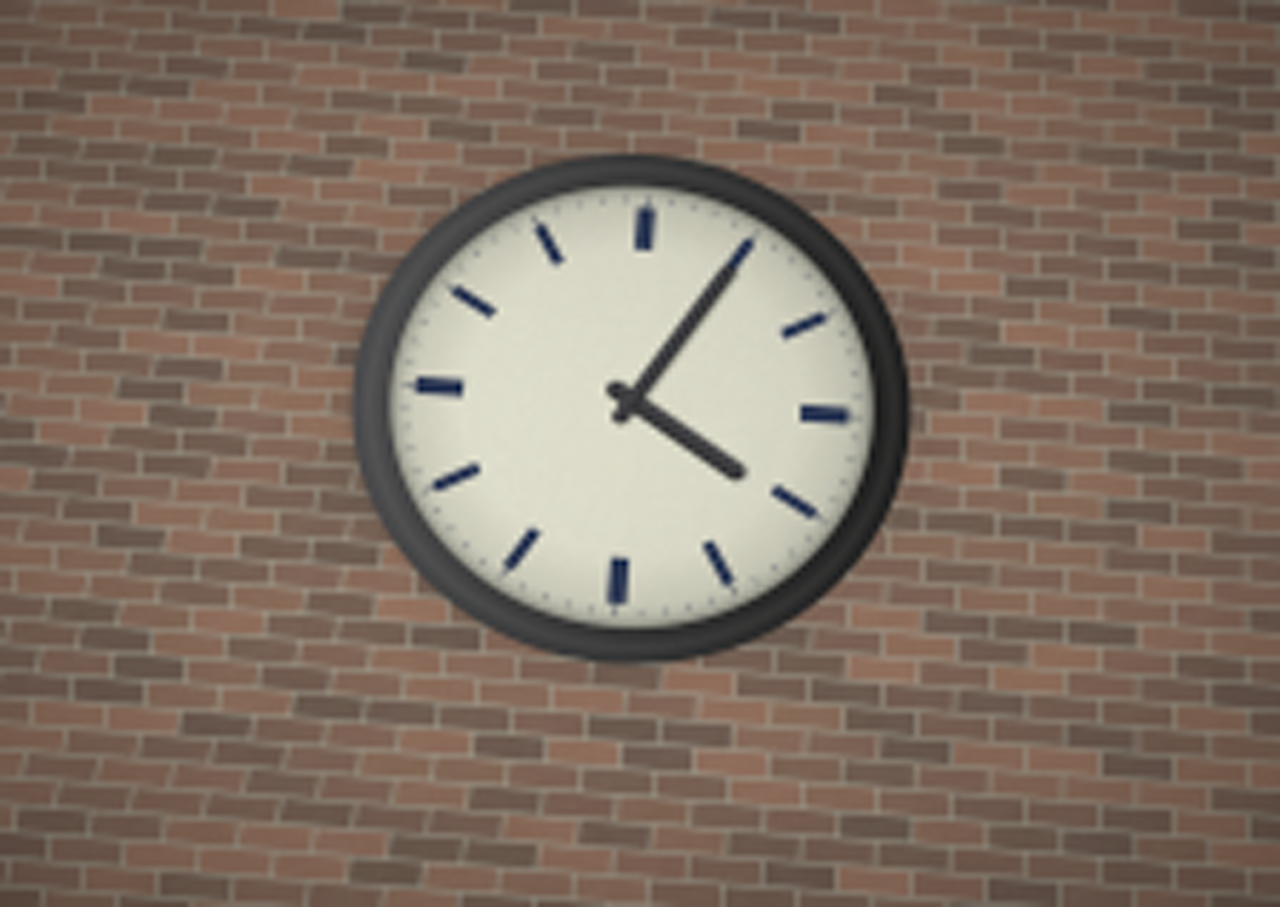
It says 4:05
